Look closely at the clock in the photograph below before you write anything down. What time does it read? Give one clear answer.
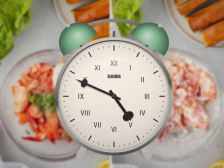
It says 4:49
